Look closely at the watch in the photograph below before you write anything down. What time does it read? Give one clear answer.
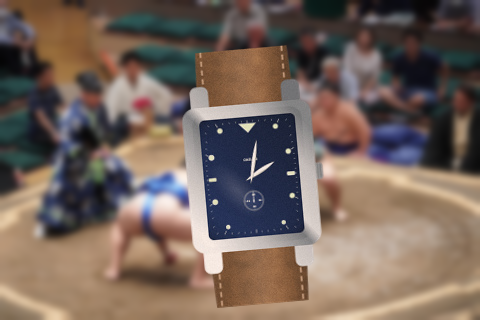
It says 2:02
